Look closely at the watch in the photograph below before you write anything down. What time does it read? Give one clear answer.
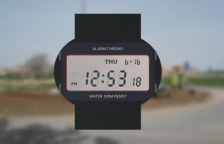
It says 12:53:18
